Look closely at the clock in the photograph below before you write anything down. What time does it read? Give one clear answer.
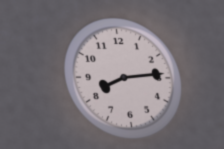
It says 8:14
